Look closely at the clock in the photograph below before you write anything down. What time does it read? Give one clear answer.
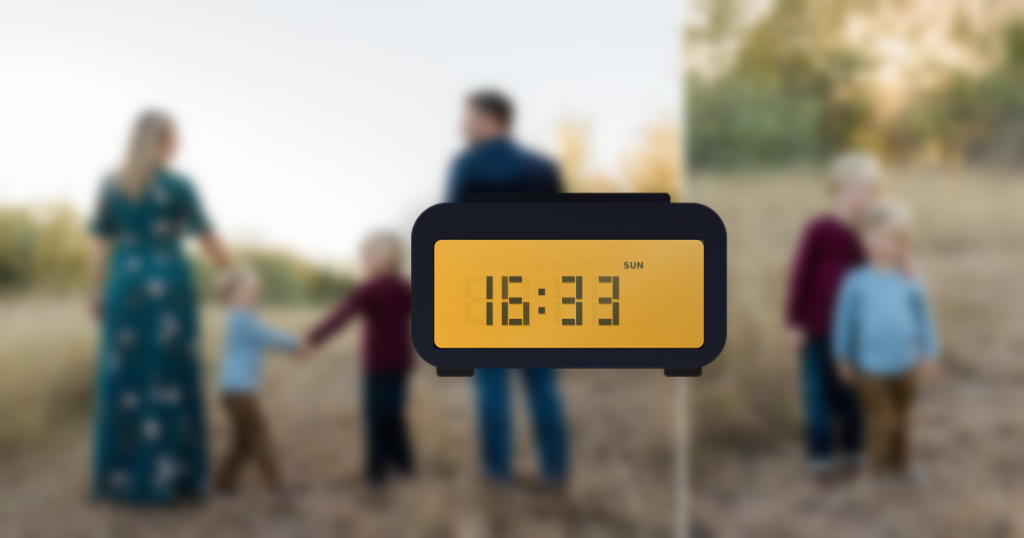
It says 16:33
